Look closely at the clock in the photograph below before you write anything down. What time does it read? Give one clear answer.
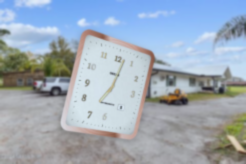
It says 7:02
